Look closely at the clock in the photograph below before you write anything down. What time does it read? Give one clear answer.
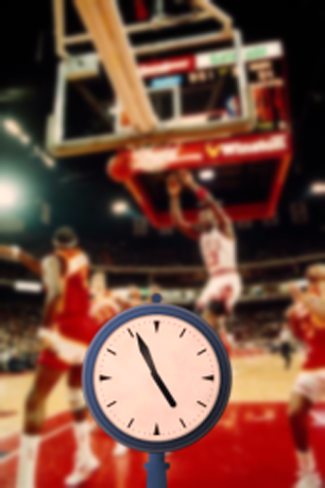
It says 4:56
